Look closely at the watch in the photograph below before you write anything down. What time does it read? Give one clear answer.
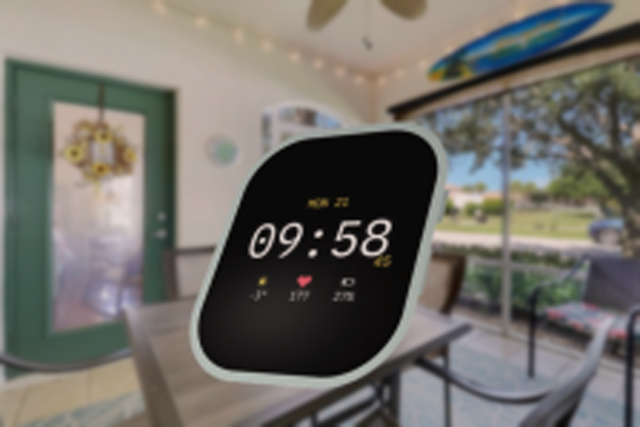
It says 9:58
